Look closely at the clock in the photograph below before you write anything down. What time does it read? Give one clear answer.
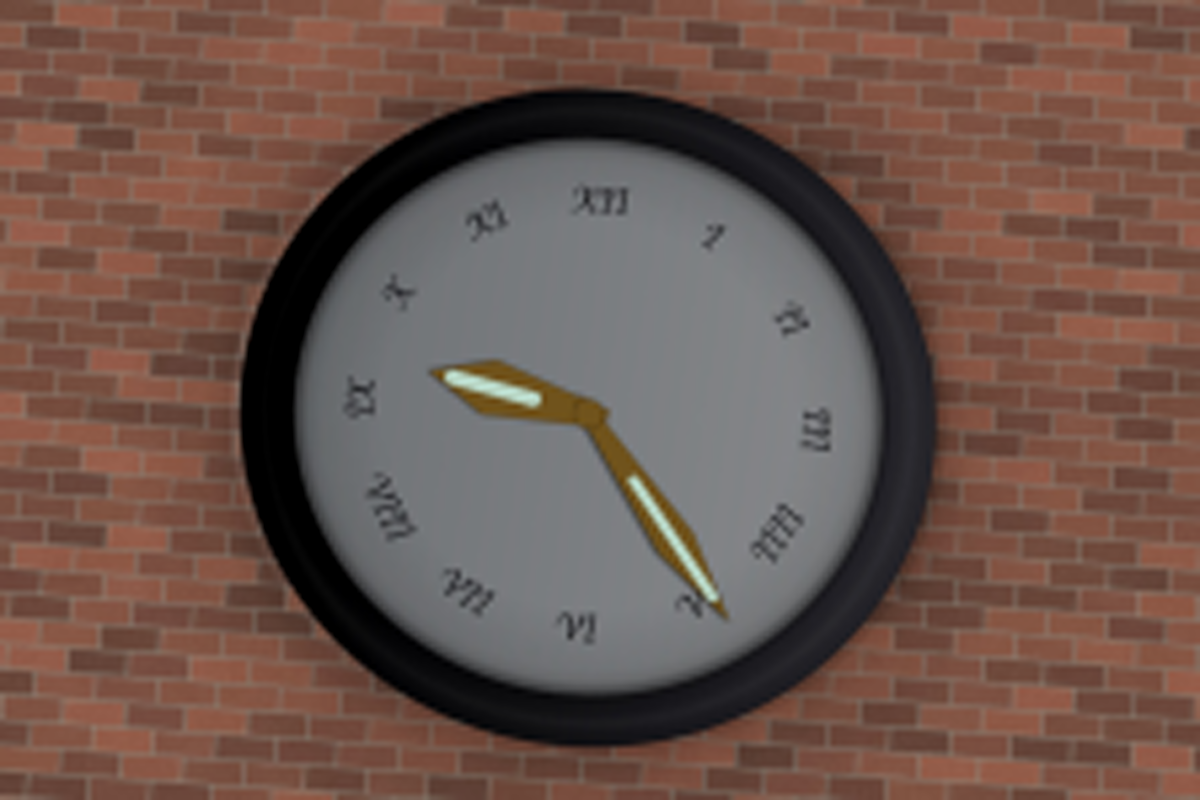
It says 9:24
